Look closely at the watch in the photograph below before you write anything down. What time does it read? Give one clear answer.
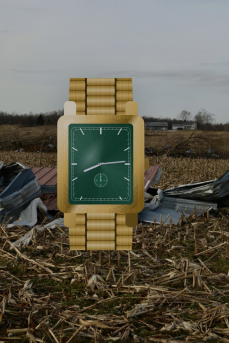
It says 8:14
